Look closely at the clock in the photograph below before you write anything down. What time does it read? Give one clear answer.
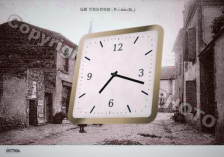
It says 7:18
